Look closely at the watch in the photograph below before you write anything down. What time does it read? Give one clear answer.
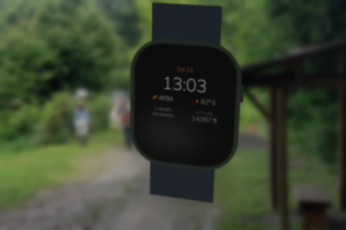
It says 13:03
